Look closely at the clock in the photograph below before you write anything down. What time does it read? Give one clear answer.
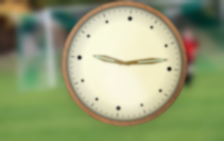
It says 9:13
